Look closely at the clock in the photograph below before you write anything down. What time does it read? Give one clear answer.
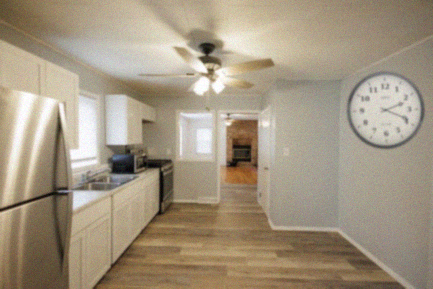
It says 2:19
